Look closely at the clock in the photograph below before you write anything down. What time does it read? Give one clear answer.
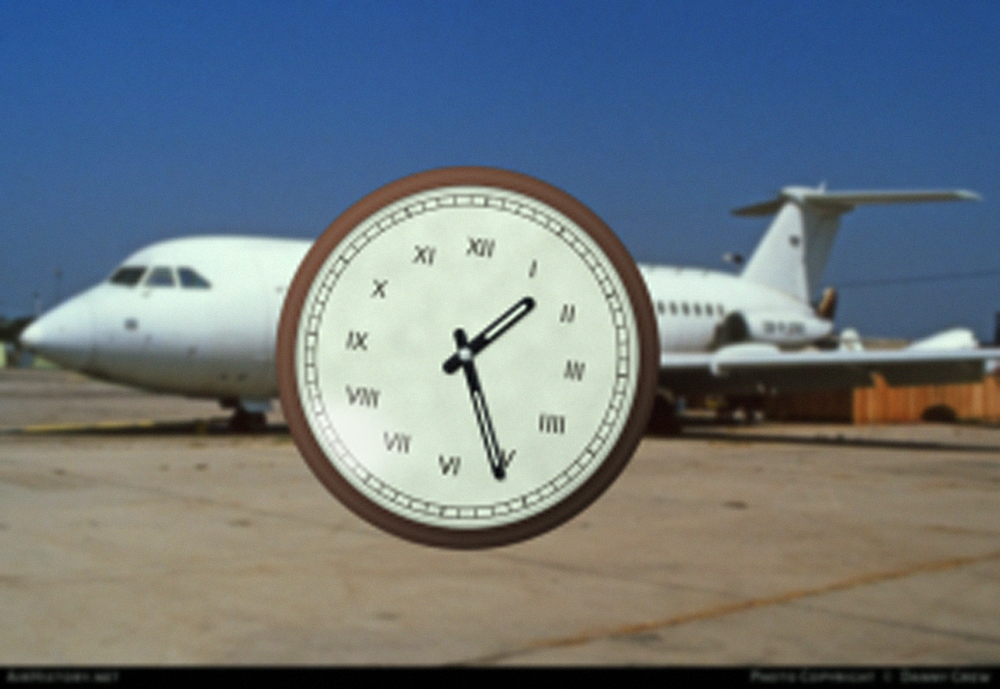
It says 1:26
